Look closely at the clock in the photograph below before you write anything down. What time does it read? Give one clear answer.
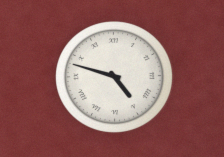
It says 4:48
